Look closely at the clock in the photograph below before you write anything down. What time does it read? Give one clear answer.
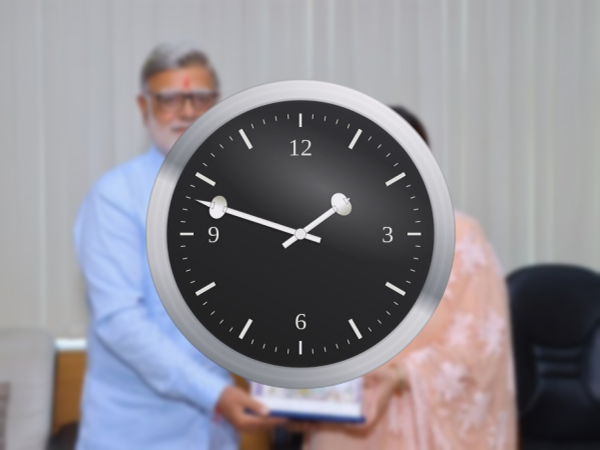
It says 1:48
